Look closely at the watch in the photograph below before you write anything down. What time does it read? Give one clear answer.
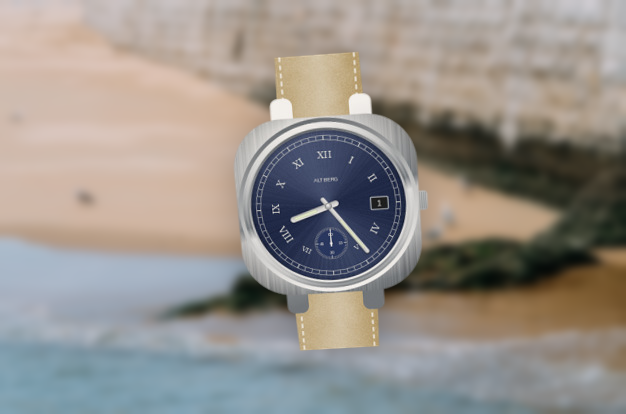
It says 8:24
